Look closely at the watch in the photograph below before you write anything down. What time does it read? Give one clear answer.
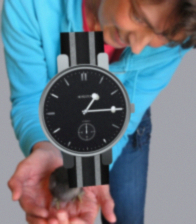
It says 1:15
